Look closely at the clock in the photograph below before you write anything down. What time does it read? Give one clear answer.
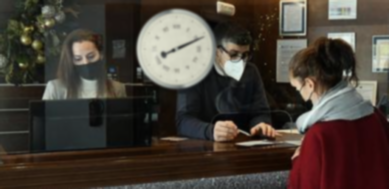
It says 8:11
